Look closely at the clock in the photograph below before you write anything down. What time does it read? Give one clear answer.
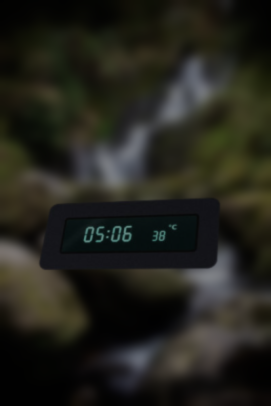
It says 5:06
